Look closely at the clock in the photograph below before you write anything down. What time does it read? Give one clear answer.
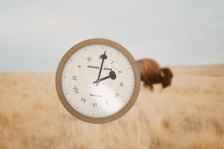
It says 2:01
